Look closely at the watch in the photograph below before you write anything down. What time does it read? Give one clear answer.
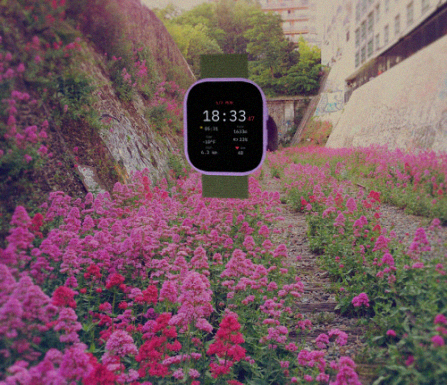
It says 18:33
